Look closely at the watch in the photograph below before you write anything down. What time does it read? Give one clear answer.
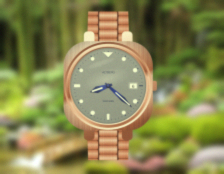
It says 8:22
